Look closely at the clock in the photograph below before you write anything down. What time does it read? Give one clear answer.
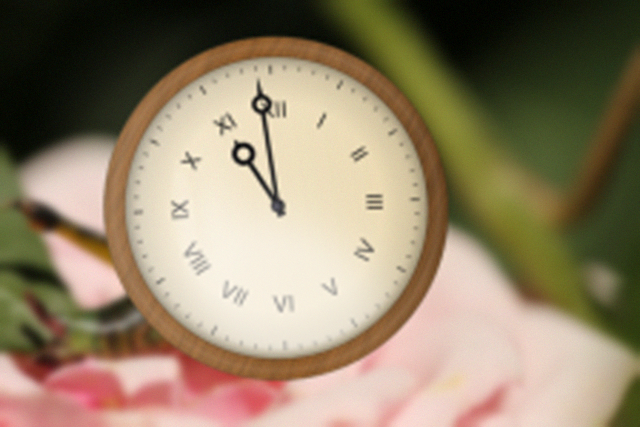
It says 10:59
